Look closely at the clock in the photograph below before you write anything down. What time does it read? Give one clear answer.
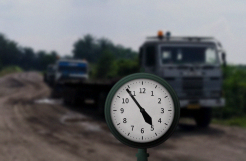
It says 4:54
